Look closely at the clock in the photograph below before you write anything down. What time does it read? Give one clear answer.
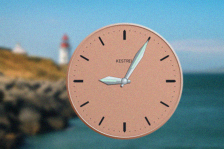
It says 9:05
